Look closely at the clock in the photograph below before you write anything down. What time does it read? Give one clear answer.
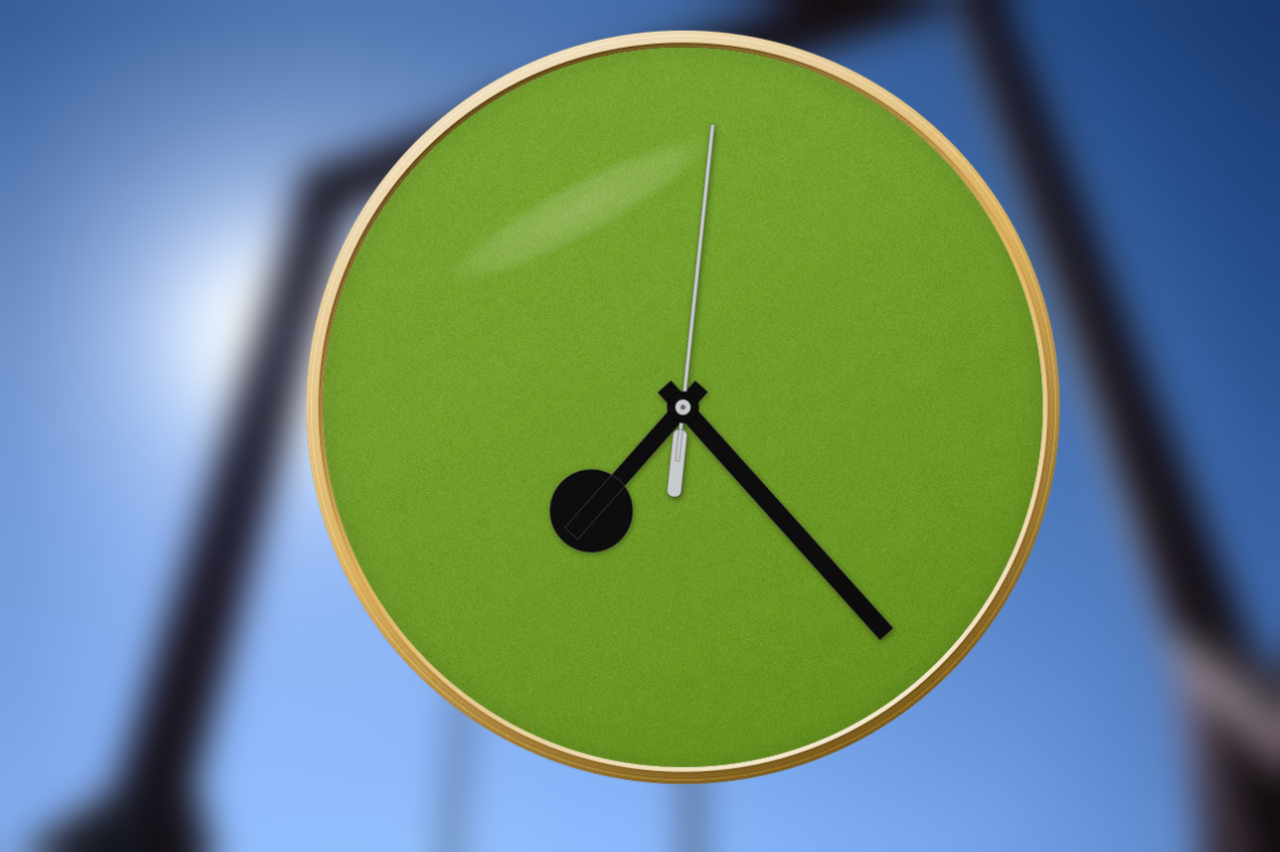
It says 7:23:01
